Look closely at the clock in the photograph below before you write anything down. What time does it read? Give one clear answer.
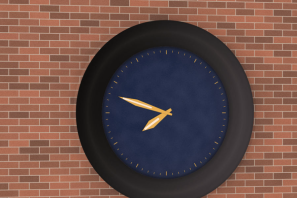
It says 7:48
